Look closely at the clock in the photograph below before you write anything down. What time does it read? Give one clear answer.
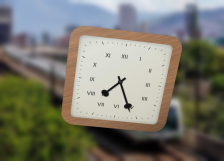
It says 7:26
